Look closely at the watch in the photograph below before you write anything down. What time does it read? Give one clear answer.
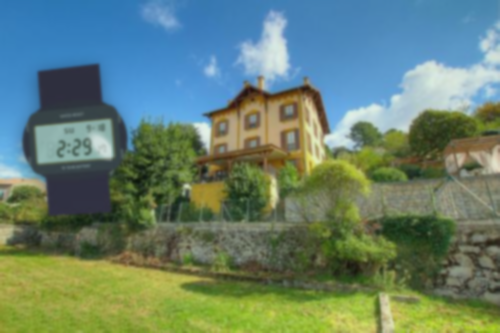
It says 2:29
